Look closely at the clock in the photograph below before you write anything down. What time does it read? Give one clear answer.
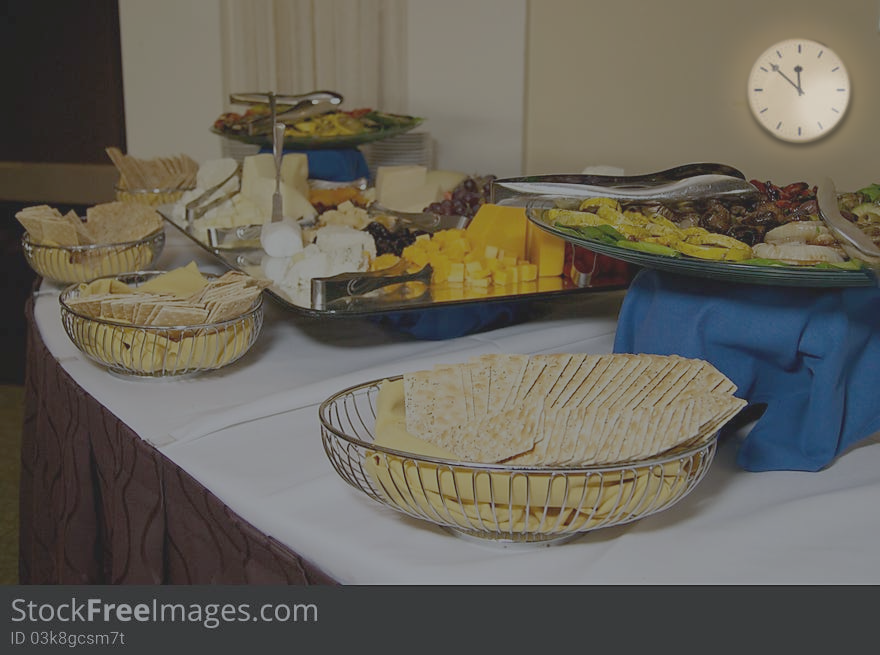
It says 11:52
